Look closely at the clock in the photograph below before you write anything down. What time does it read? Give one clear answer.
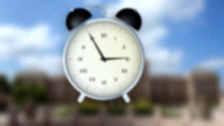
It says 2:55
